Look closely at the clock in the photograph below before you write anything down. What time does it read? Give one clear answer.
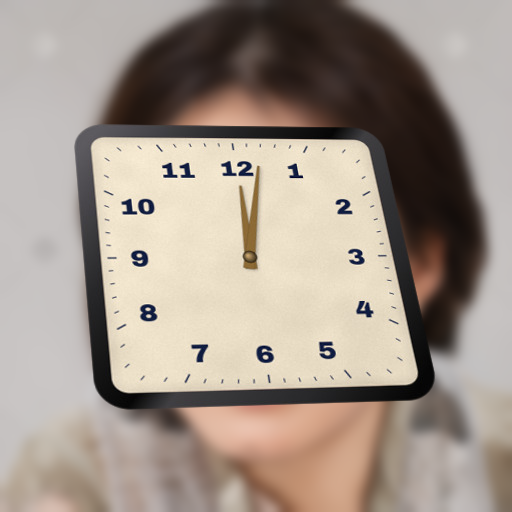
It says 12:02
